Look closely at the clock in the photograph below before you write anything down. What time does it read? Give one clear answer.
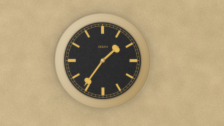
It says 1:36
